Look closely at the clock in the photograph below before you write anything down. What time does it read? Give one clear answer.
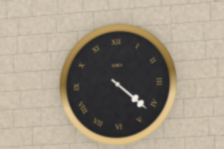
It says 4:22
